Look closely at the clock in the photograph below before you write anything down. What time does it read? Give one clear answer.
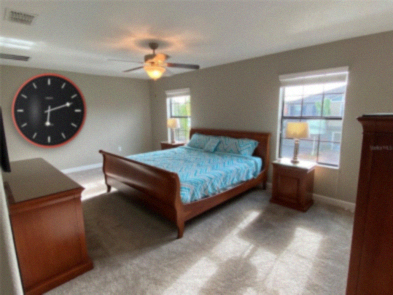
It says 6:12
